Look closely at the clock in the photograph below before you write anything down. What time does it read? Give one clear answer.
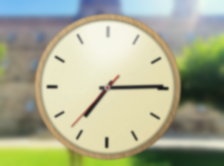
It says 7:14:37
